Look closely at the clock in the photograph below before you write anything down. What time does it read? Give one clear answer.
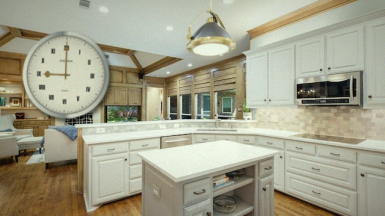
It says 9:00
